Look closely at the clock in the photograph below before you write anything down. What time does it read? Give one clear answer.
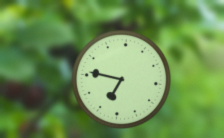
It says 6:46
